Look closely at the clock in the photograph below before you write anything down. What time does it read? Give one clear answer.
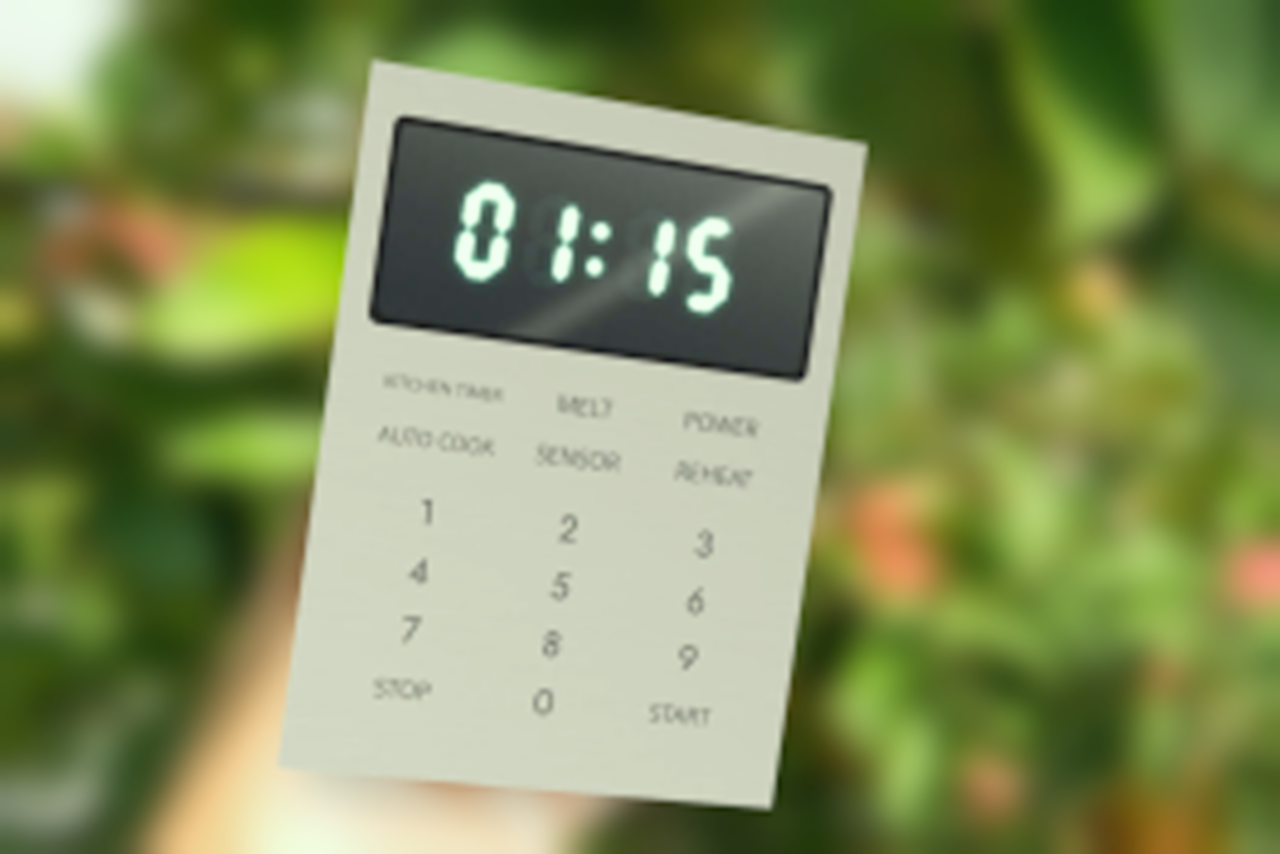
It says 1:15
